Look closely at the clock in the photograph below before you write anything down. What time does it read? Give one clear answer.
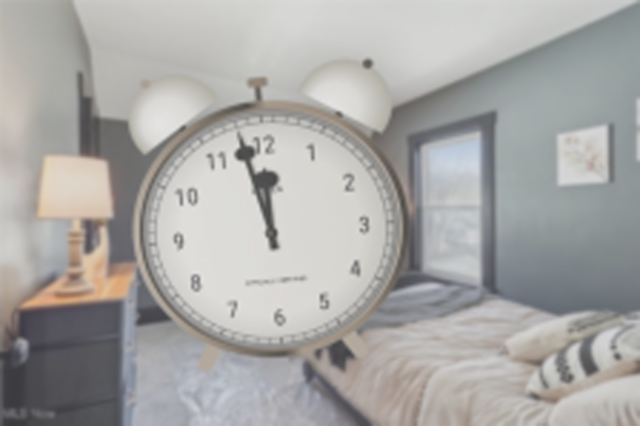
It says 11:58
